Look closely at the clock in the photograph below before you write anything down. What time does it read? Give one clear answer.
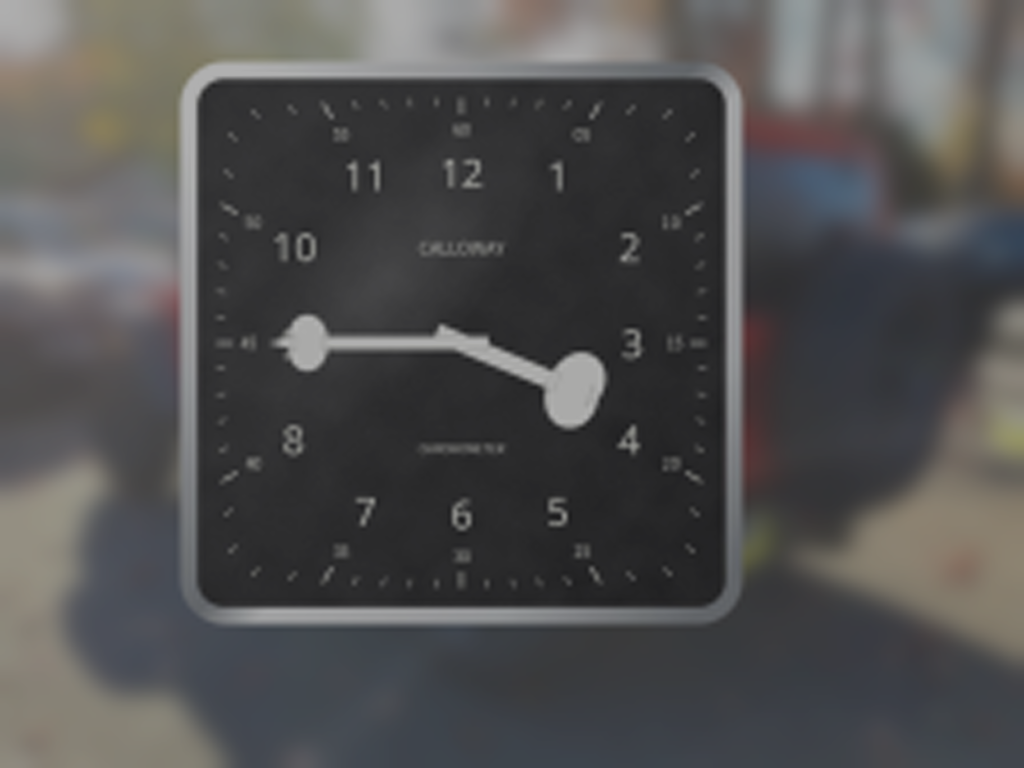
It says 3:45
